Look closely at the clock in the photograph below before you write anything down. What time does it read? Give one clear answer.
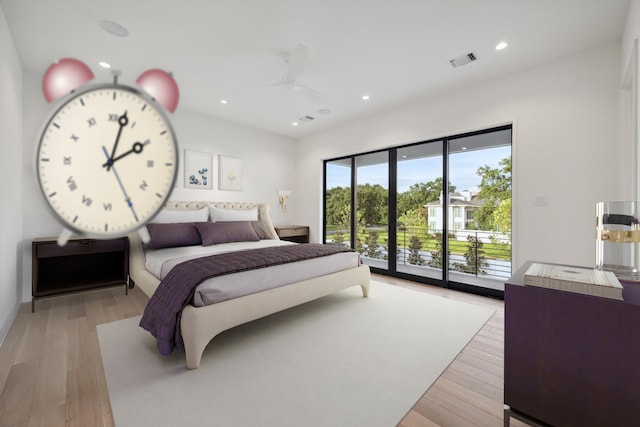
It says 2:02:25
